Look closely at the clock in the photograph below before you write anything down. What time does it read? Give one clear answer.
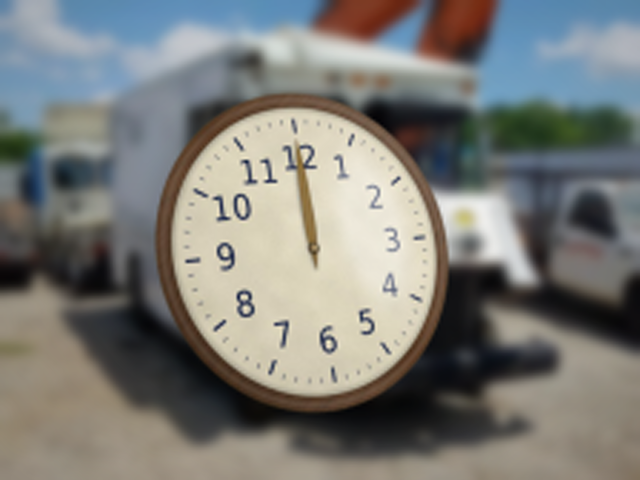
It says 12:00
